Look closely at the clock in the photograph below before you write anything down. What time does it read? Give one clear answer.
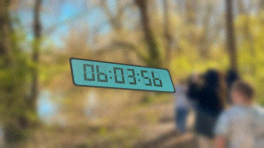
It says 6:03:56
